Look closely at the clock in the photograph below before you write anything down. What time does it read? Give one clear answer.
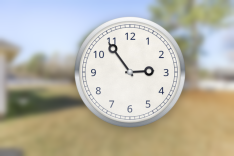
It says 2:54
